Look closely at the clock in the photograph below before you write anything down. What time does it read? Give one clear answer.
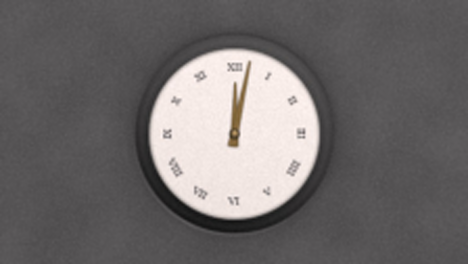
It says 12:02
